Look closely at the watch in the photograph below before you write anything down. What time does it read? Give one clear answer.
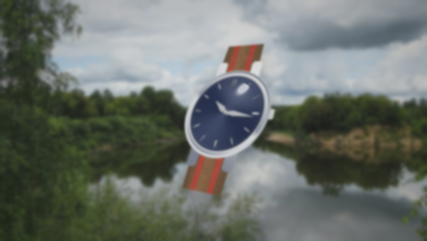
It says 10:16
